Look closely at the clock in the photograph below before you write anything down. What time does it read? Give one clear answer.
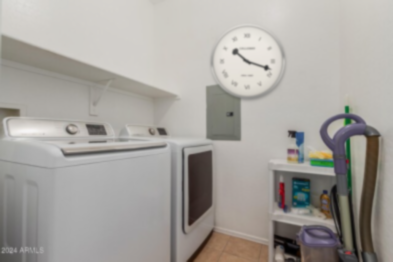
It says 10:18
